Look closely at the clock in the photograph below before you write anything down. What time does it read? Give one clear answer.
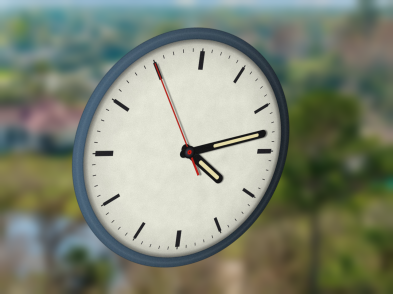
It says 4:12:55
